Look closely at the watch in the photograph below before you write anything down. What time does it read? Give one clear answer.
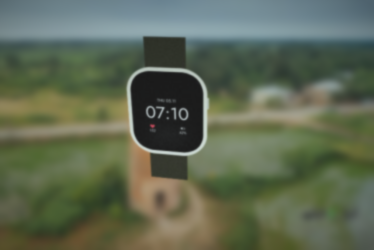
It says 7:10
